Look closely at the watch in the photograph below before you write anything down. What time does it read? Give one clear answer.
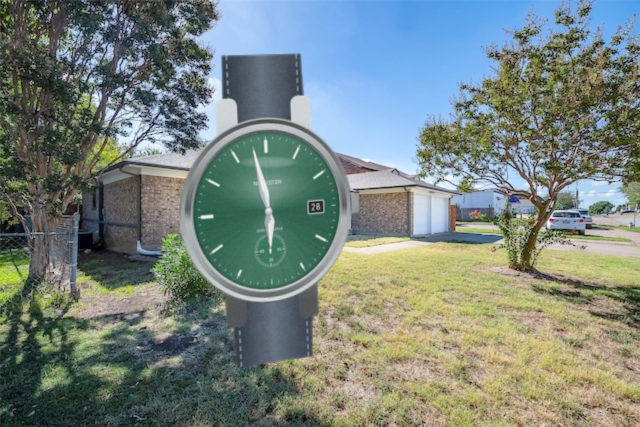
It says 5:58
